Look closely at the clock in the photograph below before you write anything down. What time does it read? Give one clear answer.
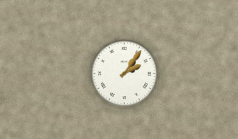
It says 2:06
